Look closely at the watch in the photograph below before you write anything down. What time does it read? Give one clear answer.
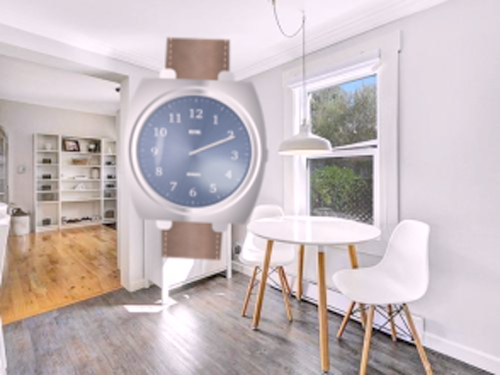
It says 2:11
